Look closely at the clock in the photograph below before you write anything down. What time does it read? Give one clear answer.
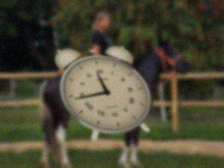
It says 11:44
